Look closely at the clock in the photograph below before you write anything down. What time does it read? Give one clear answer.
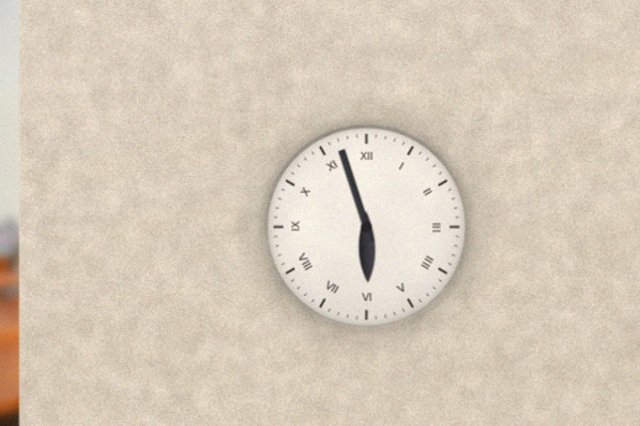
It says 5:57
